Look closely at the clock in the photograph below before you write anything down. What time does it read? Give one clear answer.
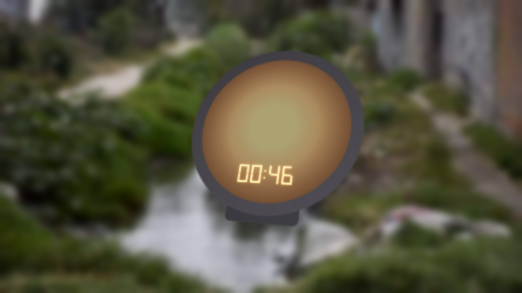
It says 0:46
